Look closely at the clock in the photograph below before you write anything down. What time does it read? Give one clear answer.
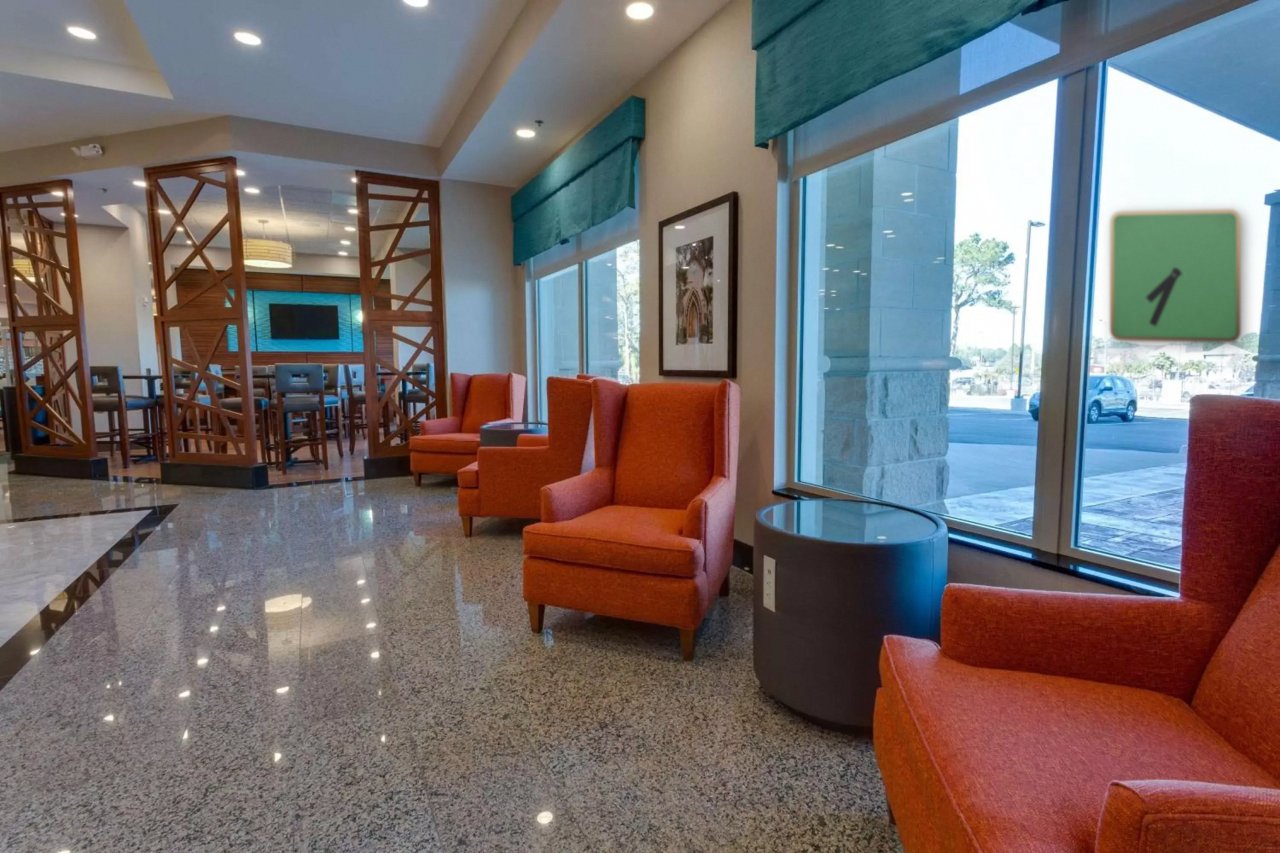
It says 7:34
